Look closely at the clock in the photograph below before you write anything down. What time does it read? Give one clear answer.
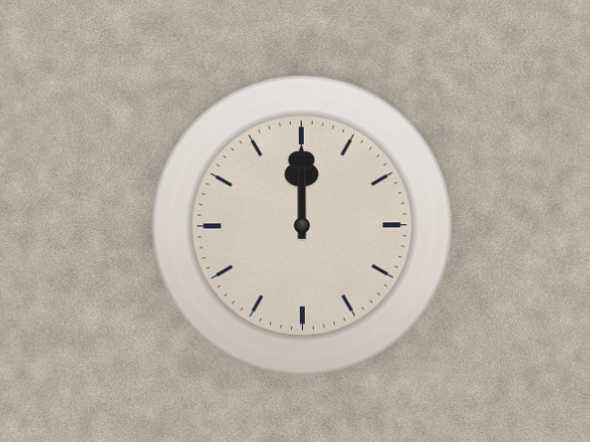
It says 12:00
